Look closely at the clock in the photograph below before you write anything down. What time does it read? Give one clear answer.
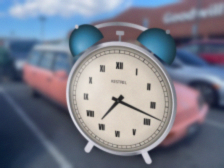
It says 7:18
